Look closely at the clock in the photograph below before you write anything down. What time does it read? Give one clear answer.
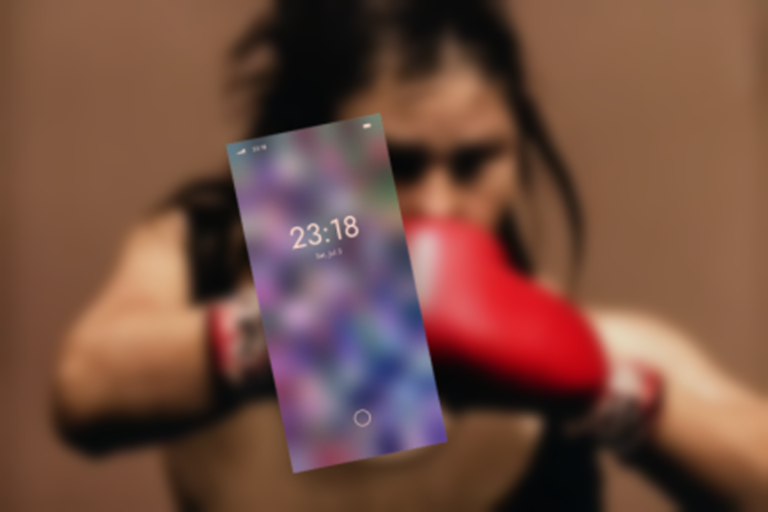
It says 23:18
